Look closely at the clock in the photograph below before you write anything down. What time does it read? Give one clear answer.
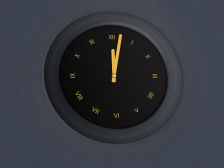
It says 12:02
